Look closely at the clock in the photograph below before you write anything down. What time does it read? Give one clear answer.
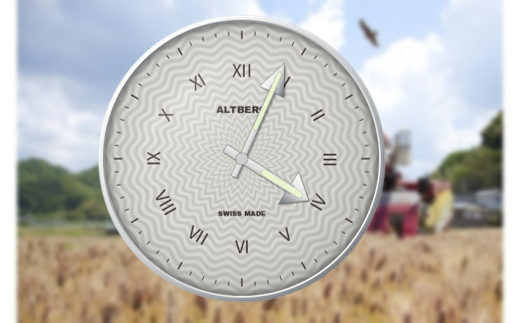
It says 4:04
